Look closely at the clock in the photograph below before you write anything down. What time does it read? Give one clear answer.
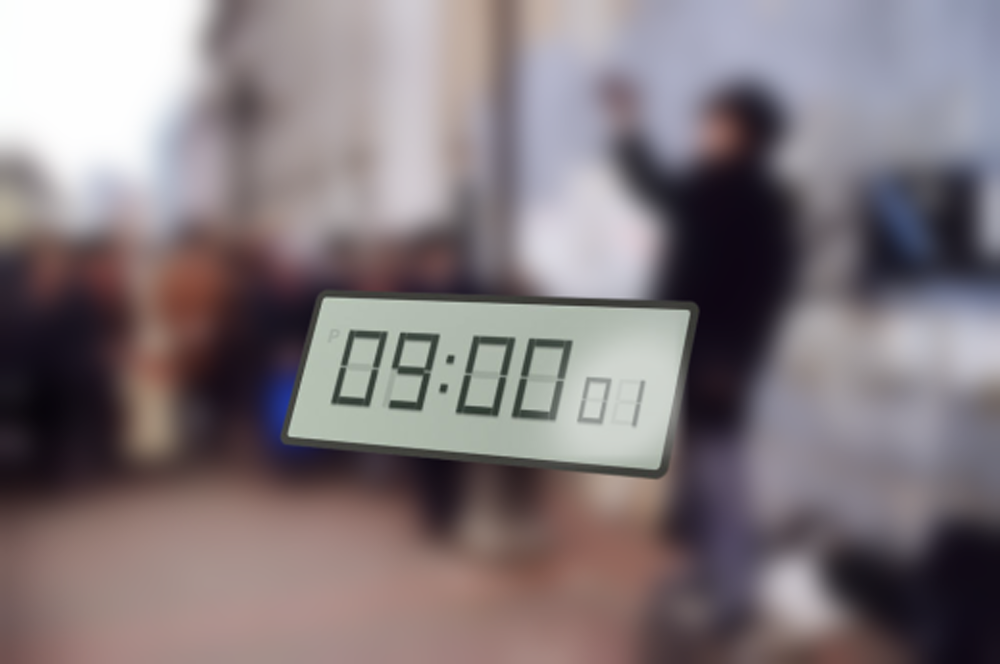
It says 9:00:01
